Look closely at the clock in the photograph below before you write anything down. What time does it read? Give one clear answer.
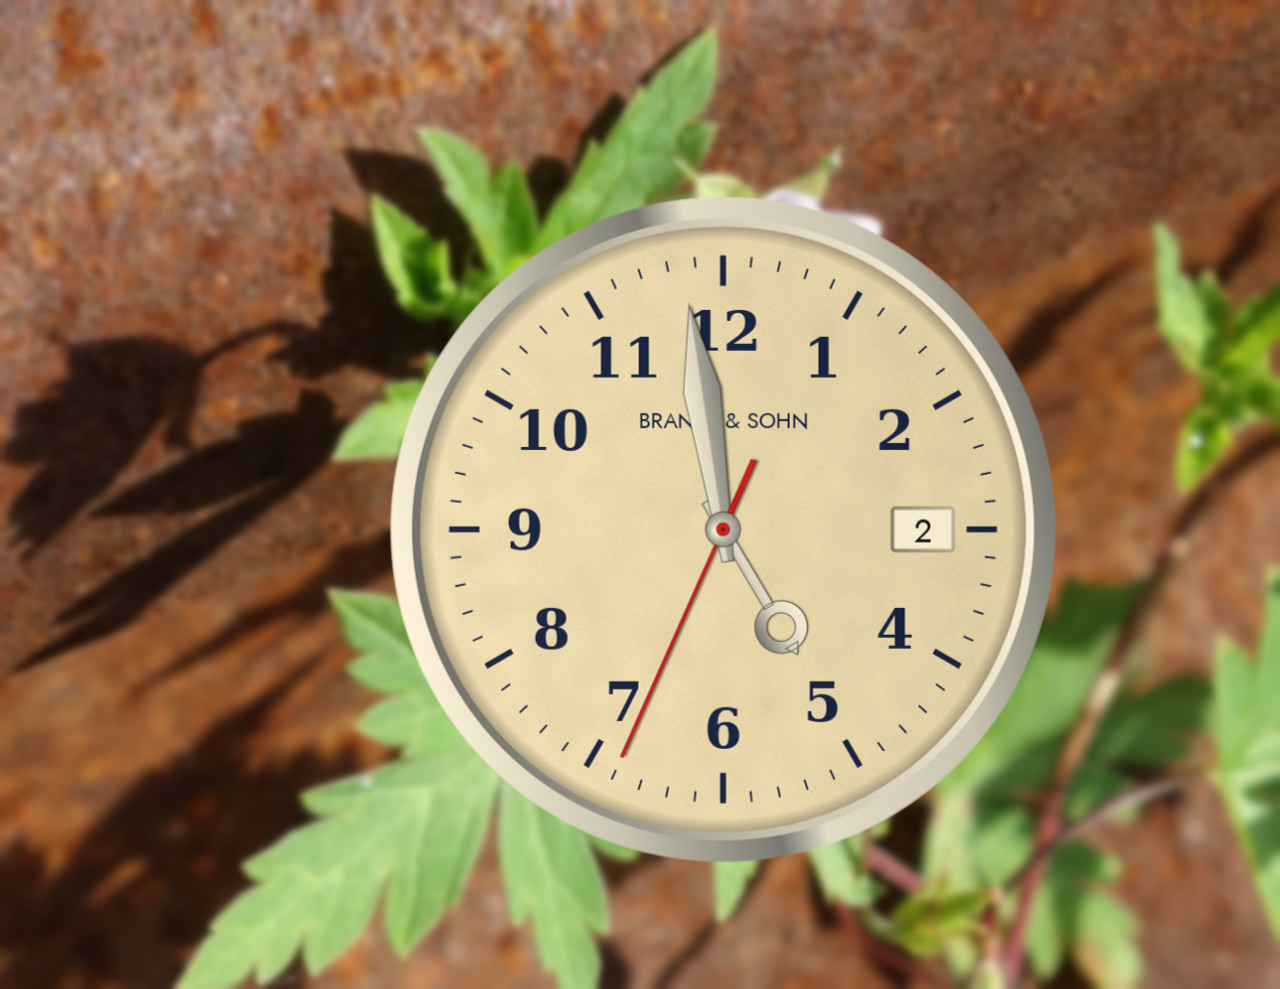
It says 4:58:34
